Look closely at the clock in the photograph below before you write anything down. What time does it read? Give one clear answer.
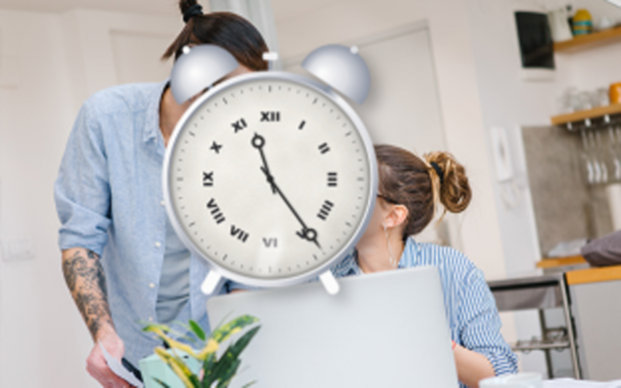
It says 11:24
